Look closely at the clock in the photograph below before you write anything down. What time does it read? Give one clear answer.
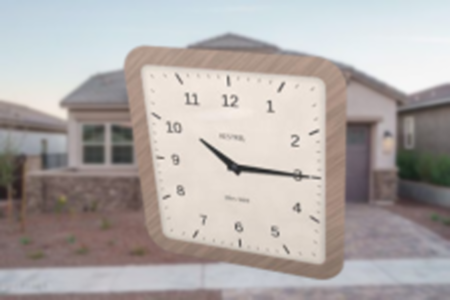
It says 10:15
